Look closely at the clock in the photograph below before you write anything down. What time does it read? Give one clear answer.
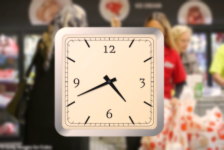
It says 4:41
